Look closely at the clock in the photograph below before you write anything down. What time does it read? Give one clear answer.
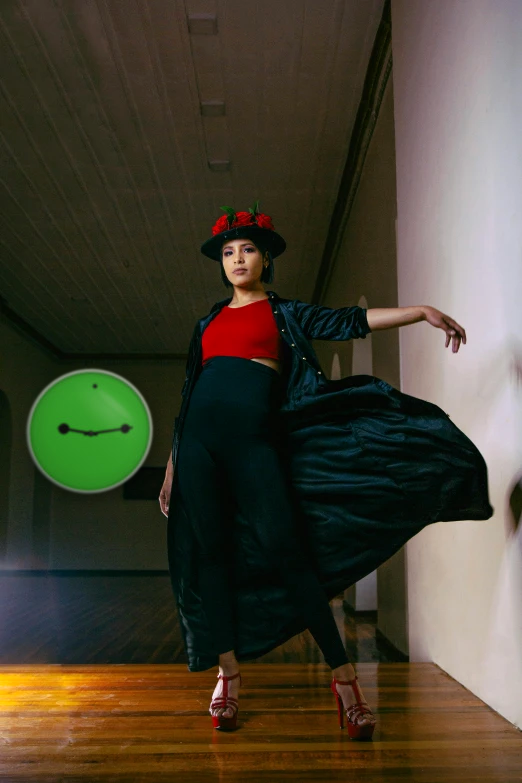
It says 9:13
